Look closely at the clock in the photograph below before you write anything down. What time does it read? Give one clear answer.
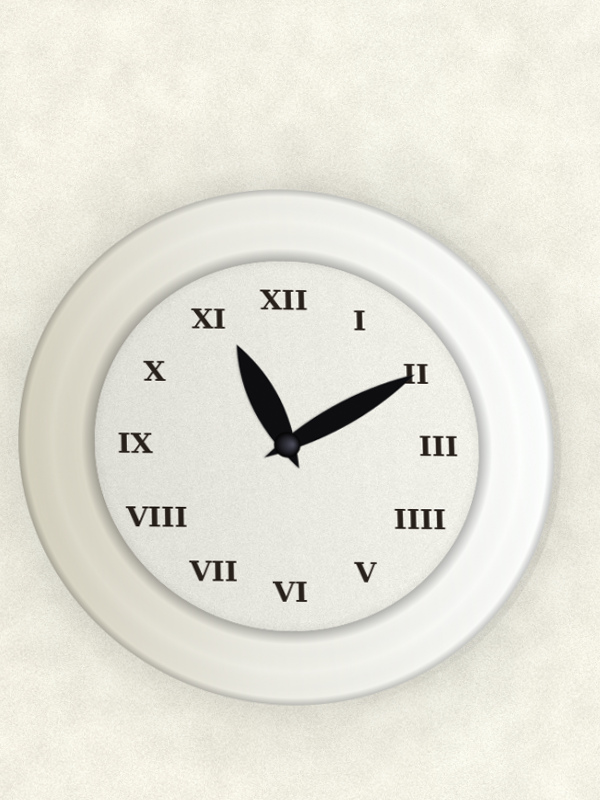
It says 11:10
